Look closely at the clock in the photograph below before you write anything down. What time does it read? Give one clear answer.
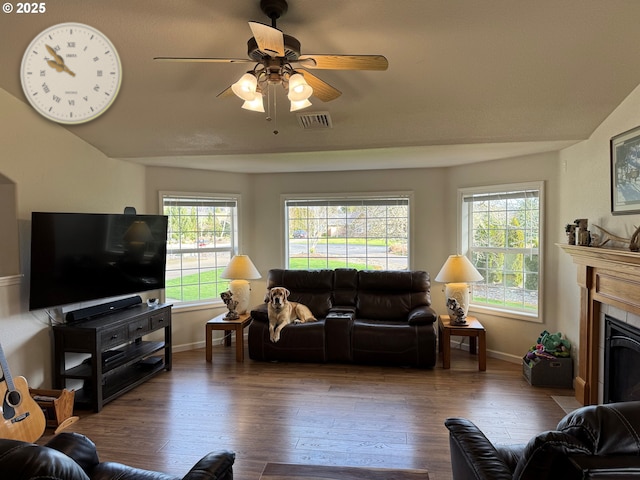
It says 9:53
